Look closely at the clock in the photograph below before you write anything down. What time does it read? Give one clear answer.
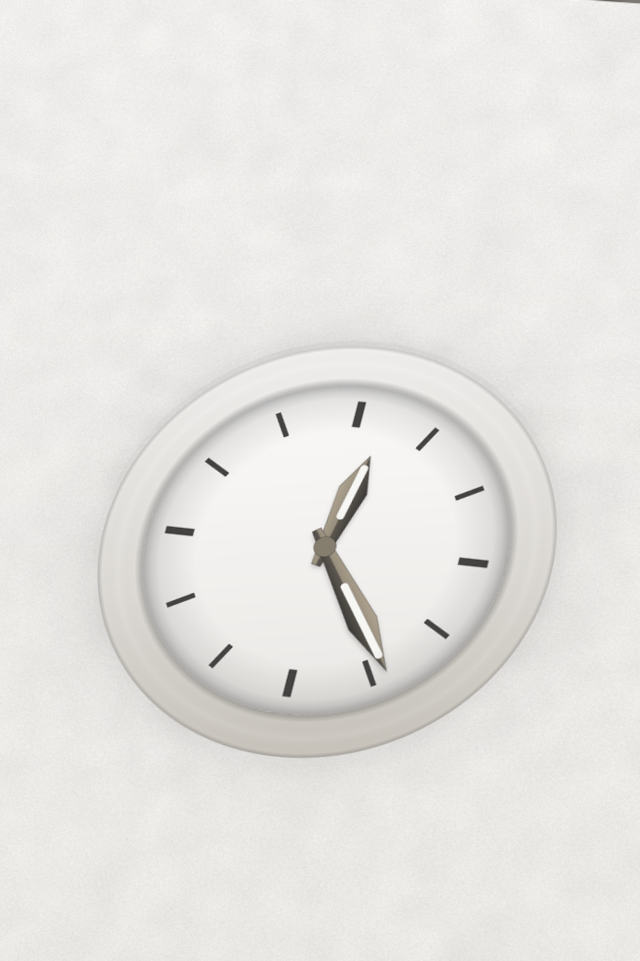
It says 12:24
